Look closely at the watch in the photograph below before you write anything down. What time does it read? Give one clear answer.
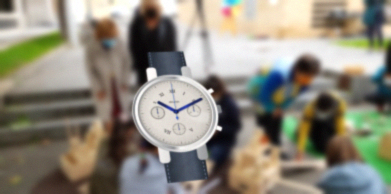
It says 10:11
